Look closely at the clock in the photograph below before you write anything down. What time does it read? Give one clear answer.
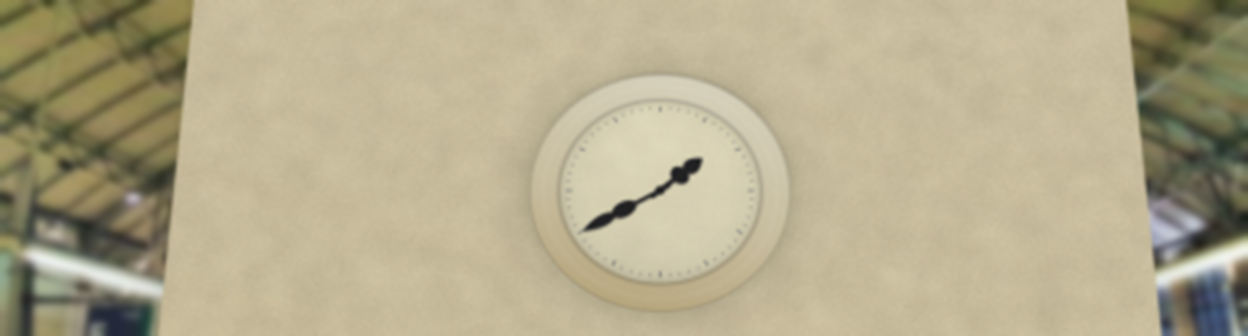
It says 1:40
